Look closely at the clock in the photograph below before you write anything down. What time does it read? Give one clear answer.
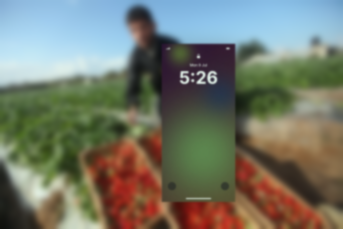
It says 5:26
